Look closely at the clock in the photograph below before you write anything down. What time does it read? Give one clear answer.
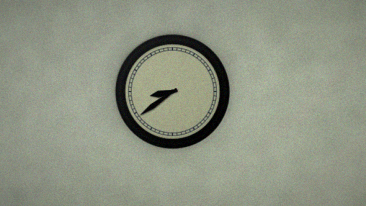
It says 8:39
